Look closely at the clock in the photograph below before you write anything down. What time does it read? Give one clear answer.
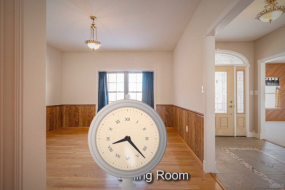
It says 8:23
